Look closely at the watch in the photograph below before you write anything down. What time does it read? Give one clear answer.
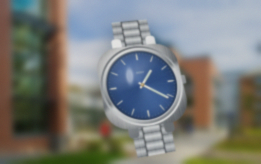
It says 1:21
